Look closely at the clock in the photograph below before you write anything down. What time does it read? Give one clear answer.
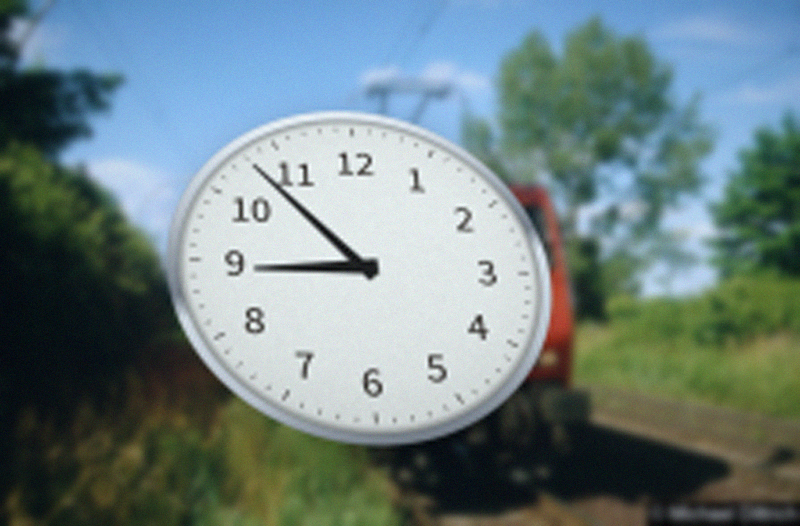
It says 8:53
